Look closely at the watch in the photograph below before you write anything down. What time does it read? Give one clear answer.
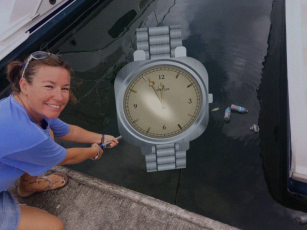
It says 11:56
